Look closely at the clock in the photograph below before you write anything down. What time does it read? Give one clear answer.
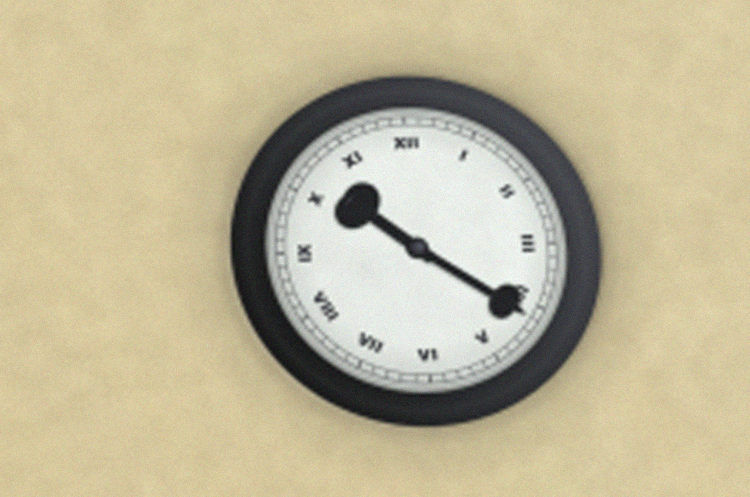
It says 10:21
